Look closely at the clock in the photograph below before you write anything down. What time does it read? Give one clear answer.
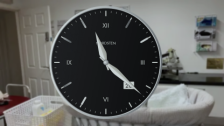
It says 11:22
